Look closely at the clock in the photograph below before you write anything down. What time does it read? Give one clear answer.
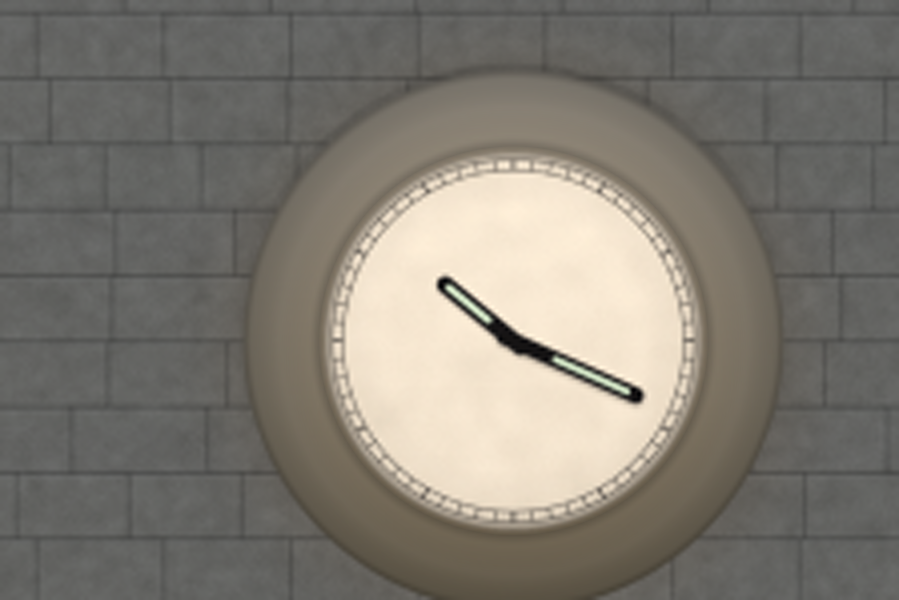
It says 10:19
